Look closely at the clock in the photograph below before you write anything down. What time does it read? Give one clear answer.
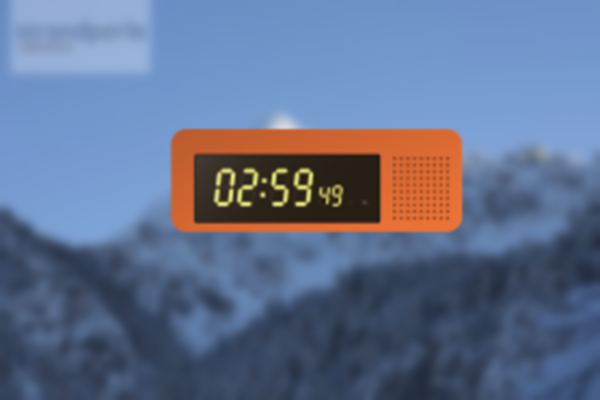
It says 2:59:49
